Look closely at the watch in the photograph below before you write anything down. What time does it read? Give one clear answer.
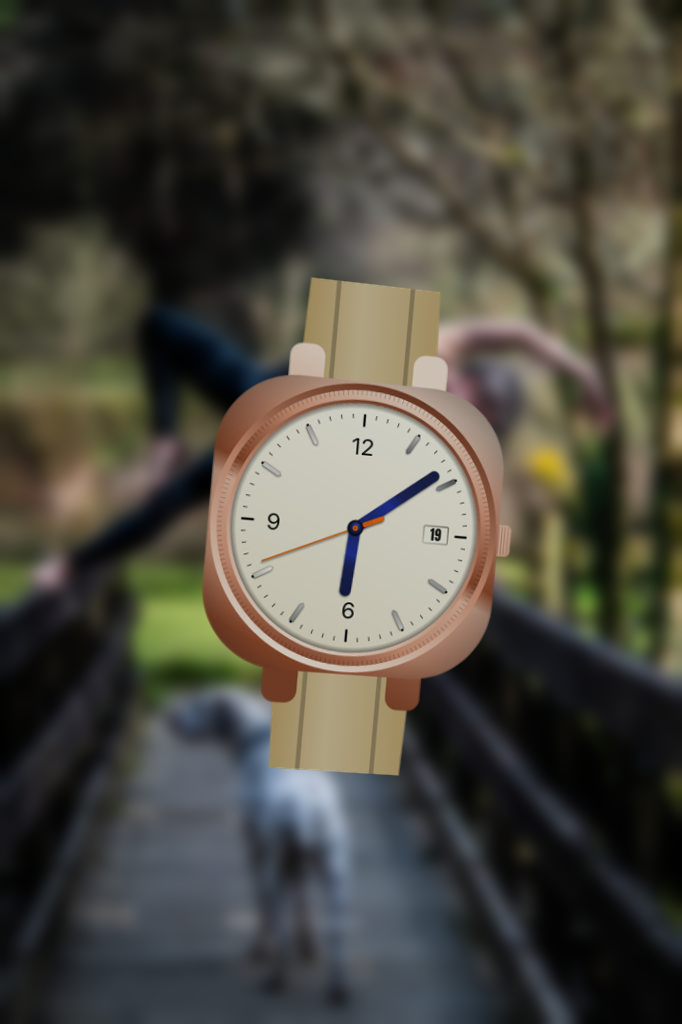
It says 6:08:41
